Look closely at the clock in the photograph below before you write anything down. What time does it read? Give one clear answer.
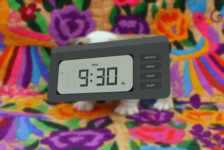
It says 9:30
